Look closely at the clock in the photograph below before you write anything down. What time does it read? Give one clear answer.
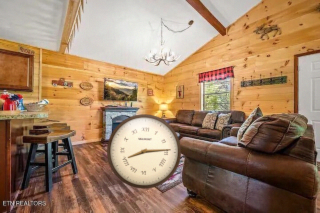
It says 8:14
